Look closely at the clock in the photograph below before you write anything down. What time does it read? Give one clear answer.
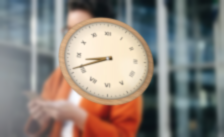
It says 8:41
